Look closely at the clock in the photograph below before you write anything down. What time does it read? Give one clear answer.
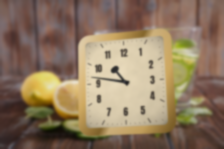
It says 10:47
